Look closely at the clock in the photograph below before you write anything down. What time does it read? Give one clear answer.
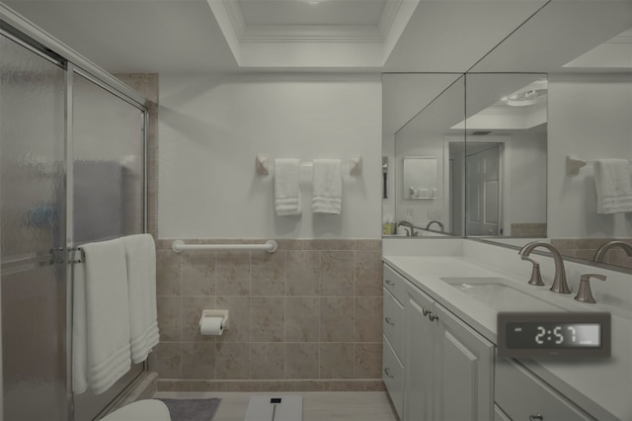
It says 2:57
